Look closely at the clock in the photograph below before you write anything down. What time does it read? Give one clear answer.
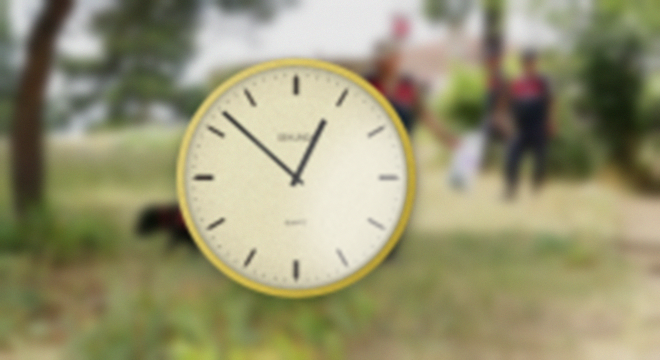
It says 12:52
